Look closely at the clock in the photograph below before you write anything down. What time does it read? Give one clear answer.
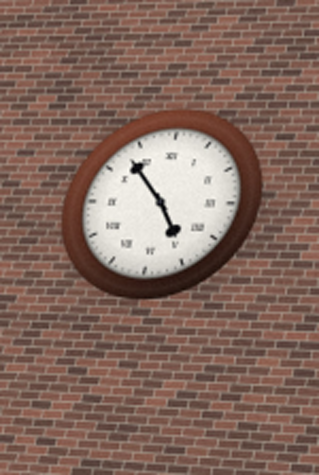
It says 4:53
